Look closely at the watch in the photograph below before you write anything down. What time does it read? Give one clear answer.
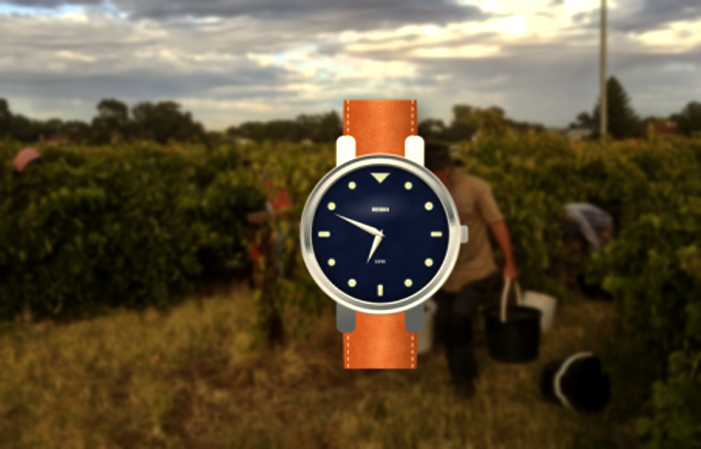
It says 6:49
